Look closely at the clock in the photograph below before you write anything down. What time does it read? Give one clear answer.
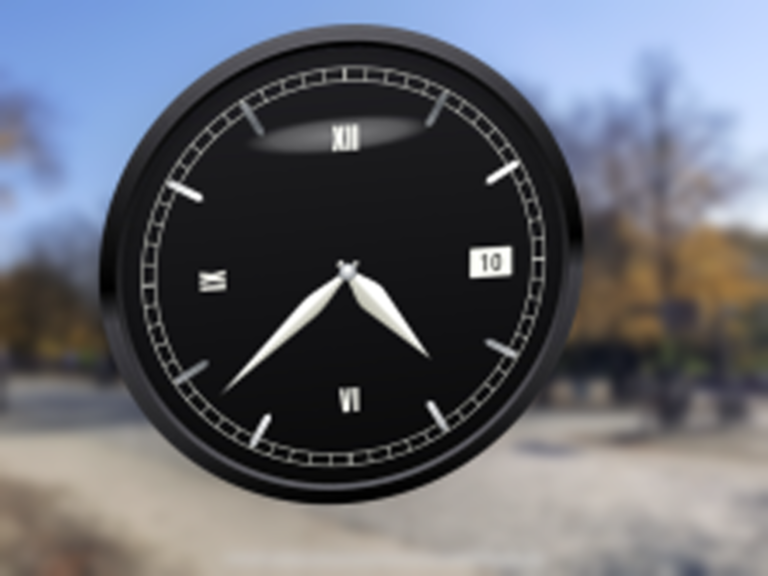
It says 4:38
